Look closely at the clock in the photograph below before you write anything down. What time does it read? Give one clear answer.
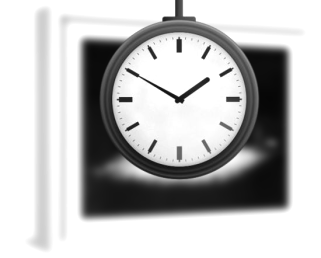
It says 1:50
